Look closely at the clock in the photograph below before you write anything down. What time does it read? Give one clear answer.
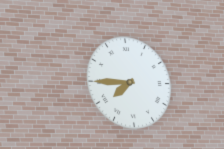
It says 7:45
